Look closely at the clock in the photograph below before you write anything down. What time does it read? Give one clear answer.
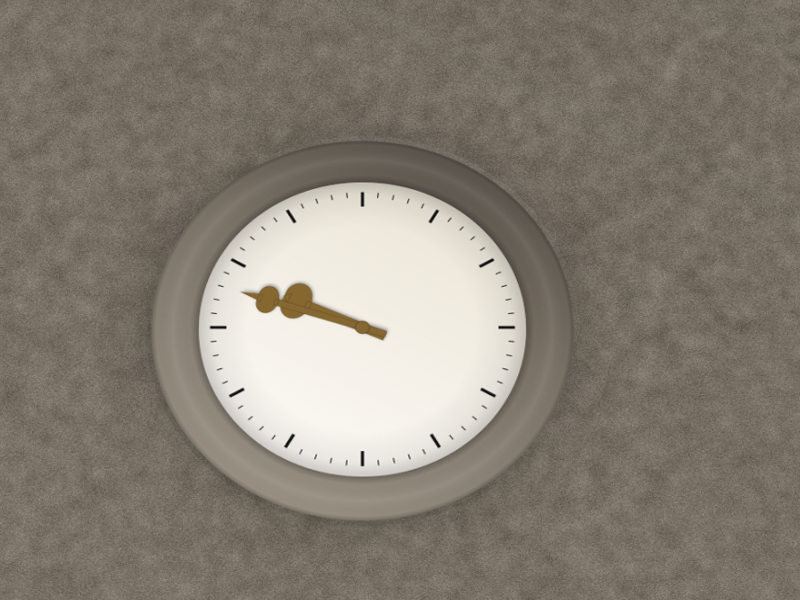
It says 9:48
